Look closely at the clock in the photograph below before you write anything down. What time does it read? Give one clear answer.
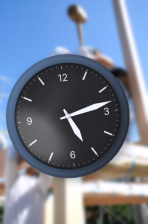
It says 5:13
